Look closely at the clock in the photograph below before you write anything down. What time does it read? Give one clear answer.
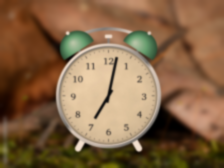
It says 7:02
